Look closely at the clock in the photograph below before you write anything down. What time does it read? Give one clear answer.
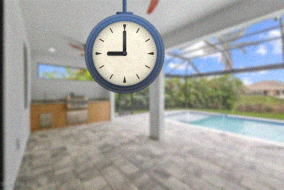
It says 9:00
